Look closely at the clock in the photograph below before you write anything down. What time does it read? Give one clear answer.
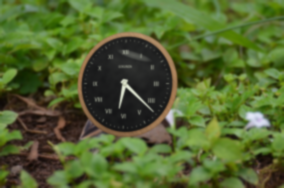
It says 6:22
